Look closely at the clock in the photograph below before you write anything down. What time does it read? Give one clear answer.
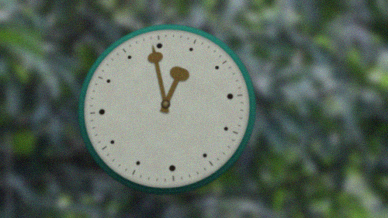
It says 12:59
